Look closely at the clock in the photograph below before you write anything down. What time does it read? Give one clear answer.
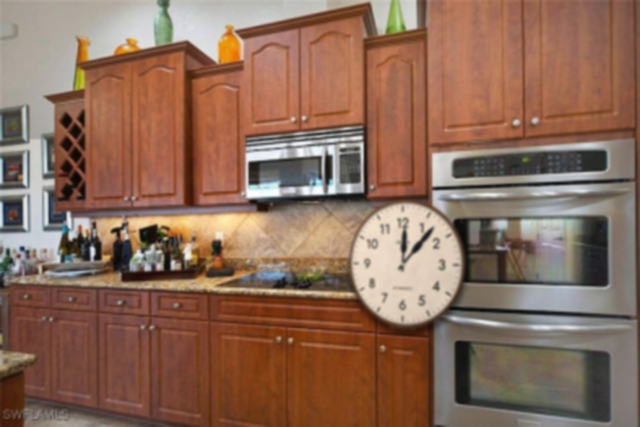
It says 12:07
